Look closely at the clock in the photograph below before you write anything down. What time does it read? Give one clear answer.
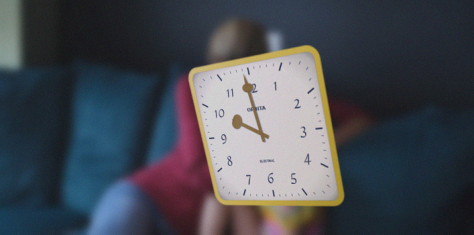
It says 9:59
